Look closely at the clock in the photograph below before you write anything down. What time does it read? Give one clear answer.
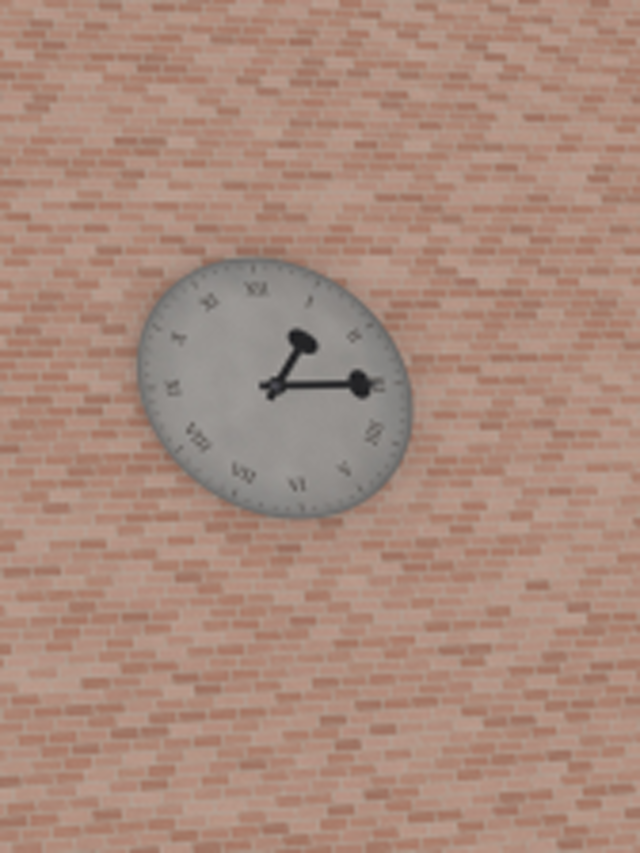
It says 1:15
